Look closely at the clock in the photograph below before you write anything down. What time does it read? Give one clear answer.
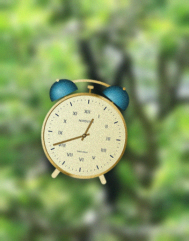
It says 12:41
